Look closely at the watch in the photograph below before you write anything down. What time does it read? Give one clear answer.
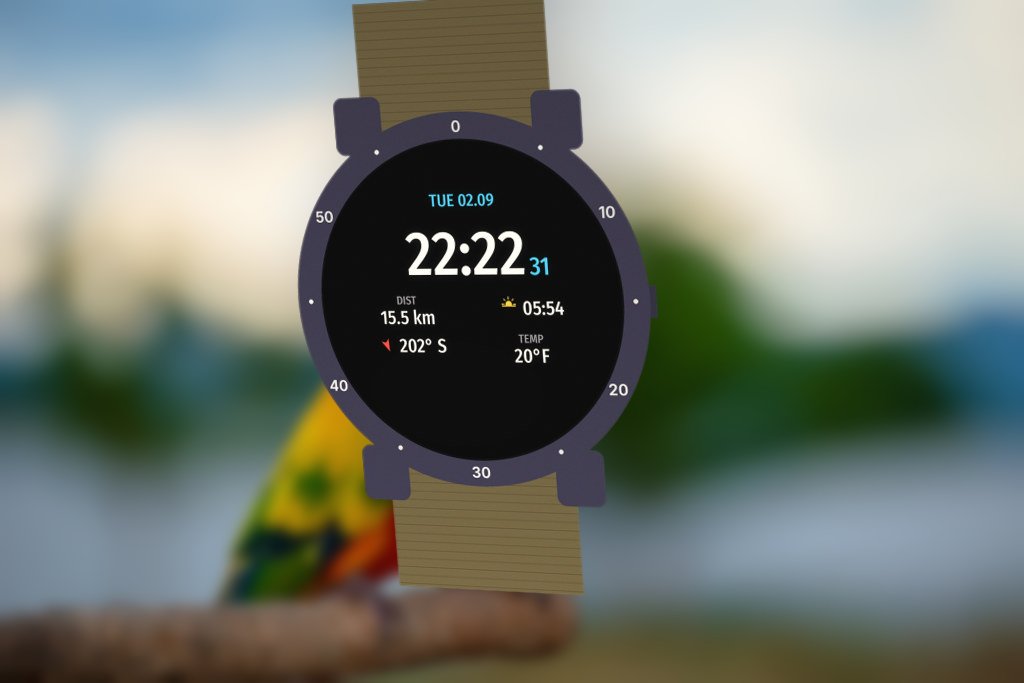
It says 22:22:31
